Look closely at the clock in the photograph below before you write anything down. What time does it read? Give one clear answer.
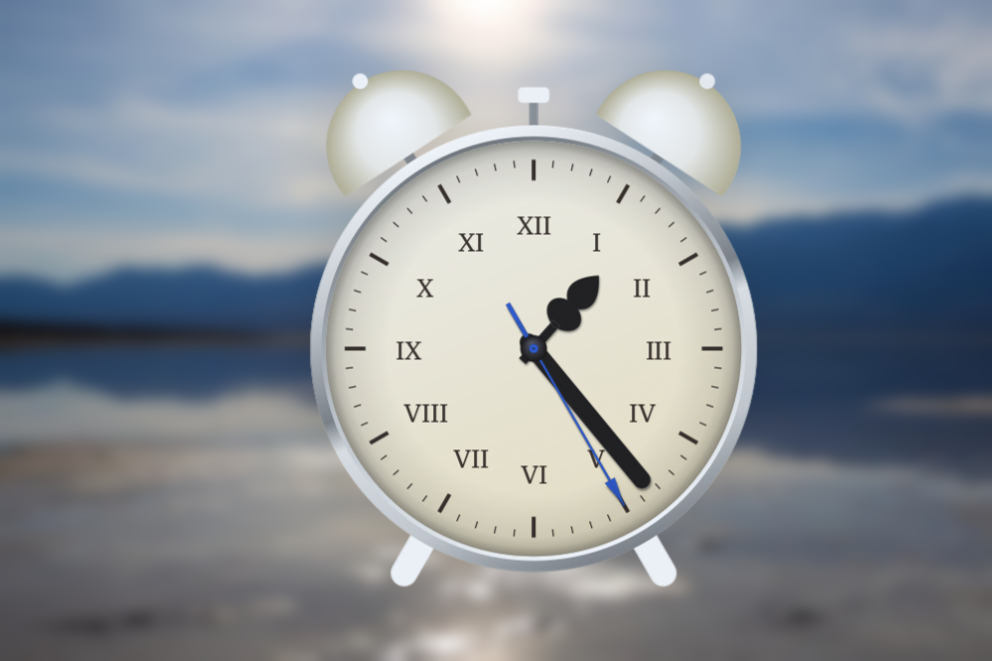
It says 1:23:25
